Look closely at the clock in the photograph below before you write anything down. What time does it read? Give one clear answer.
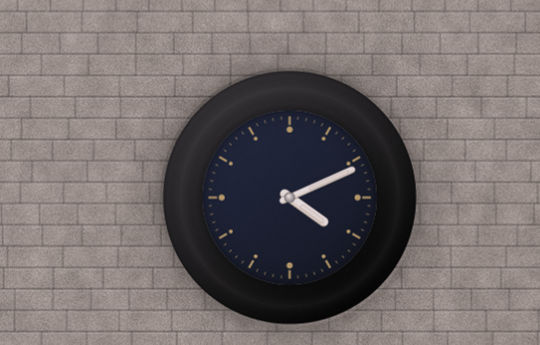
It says 4:11
